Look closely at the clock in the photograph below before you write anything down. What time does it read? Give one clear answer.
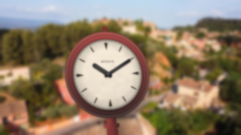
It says 10:10
